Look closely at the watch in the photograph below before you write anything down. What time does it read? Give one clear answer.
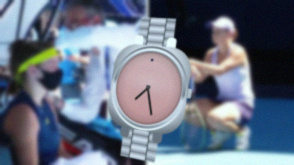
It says 7:27
